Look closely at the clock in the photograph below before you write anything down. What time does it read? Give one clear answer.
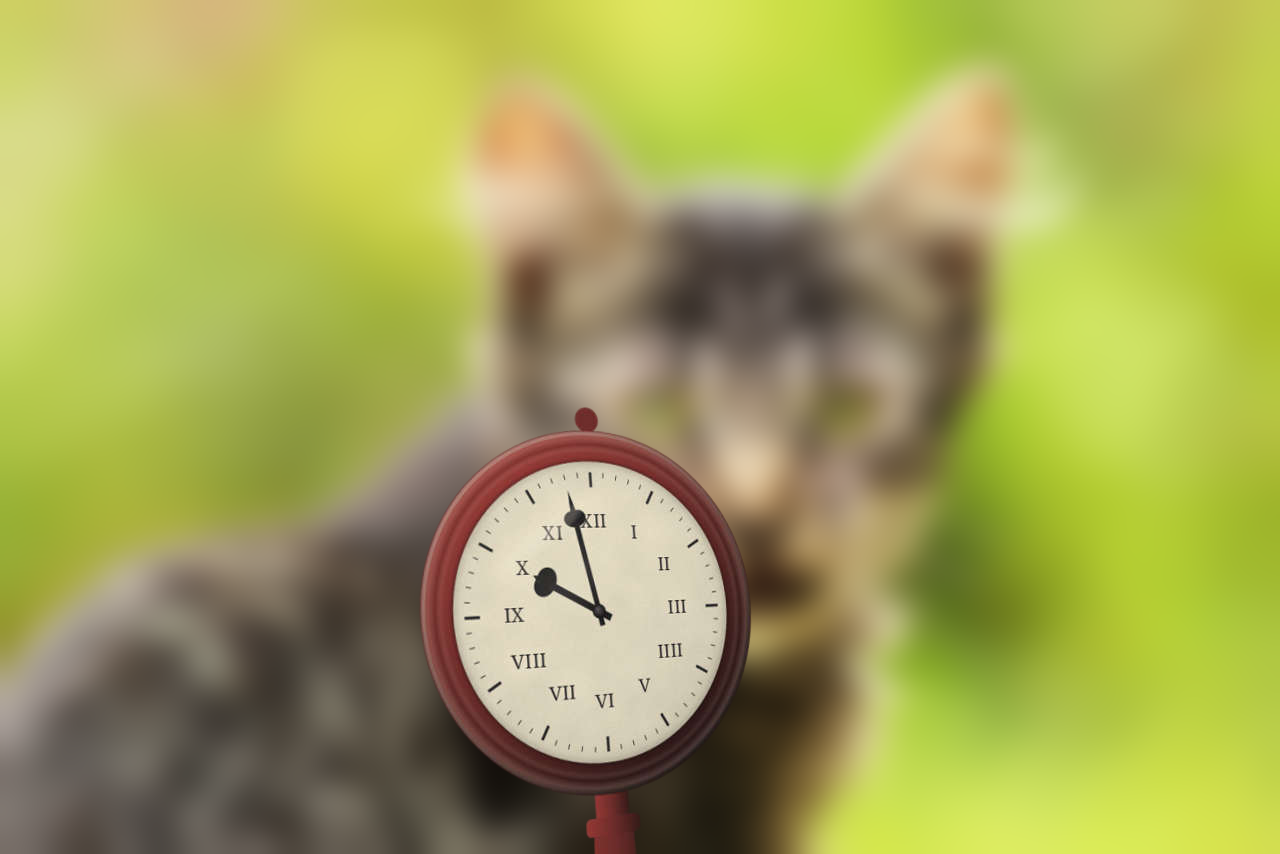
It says 9:58
